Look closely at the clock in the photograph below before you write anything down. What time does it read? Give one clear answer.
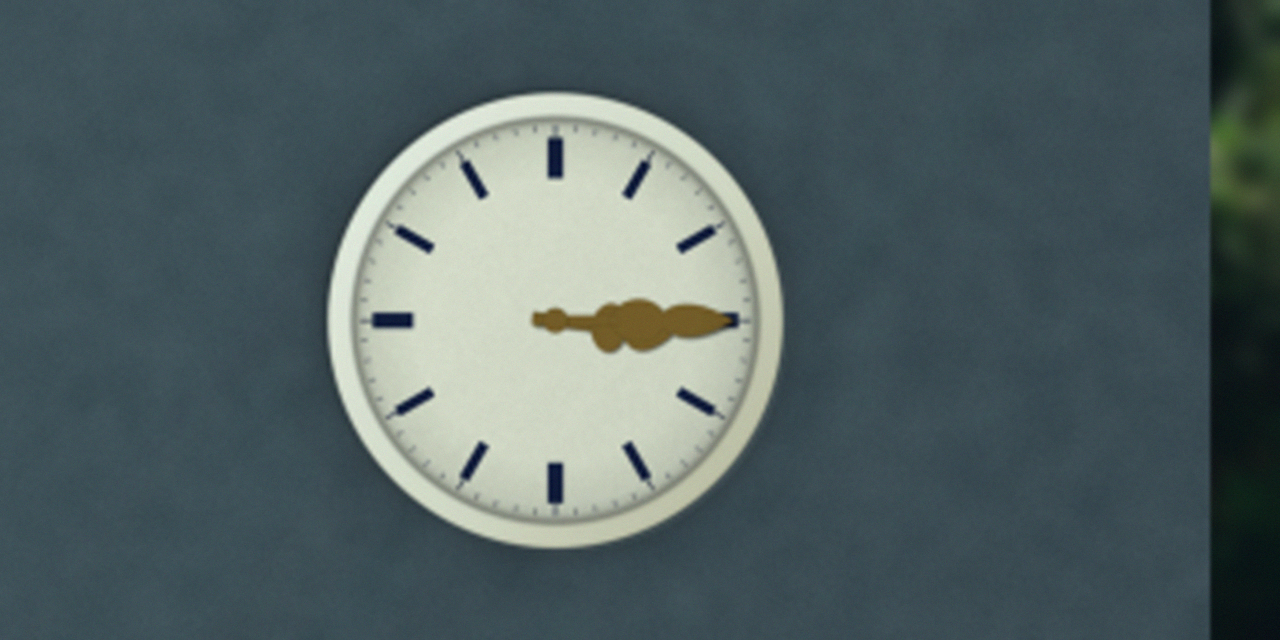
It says 3:15
